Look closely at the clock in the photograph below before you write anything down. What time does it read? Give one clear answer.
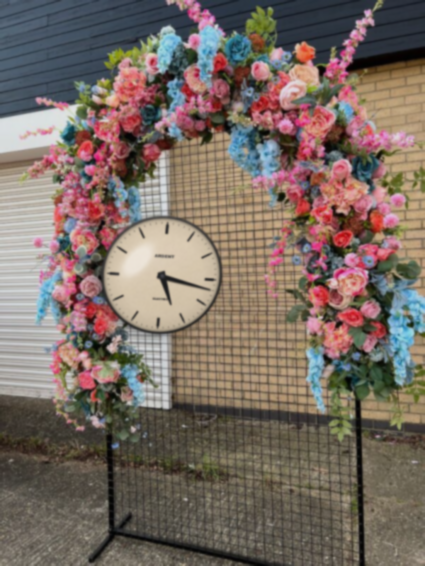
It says 5:17
